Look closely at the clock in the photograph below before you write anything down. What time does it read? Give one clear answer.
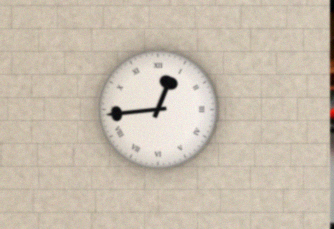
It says 12:44
